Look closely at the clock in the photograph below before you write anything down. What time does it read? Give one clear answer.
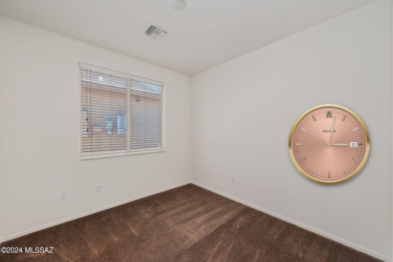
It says 3:02
